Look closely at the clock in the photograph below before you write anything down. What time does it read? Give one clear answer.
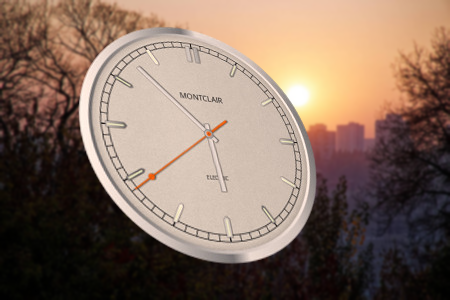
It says 5:52:39
